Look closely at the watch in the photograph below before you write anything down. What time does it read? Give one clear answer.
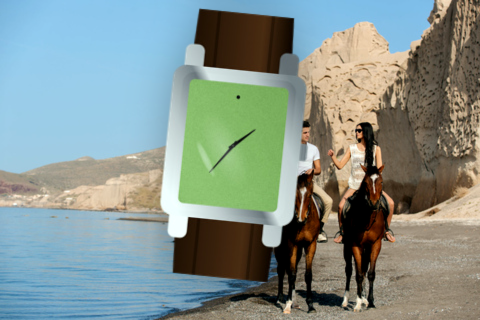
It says 1:36
